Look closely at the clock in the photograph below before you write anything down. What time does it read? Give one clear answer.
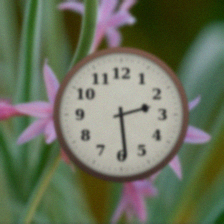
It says 2:29
